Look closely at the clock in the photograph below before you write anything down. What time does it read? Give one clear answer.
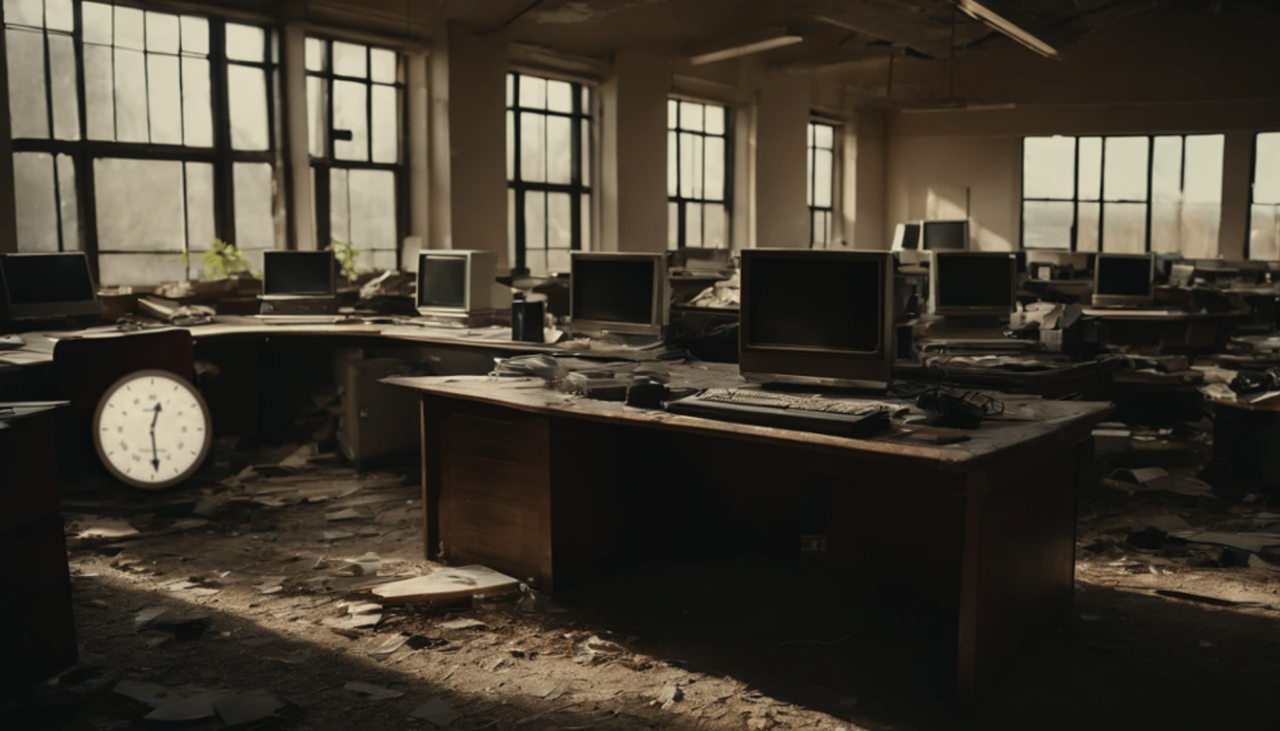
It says 12:29
